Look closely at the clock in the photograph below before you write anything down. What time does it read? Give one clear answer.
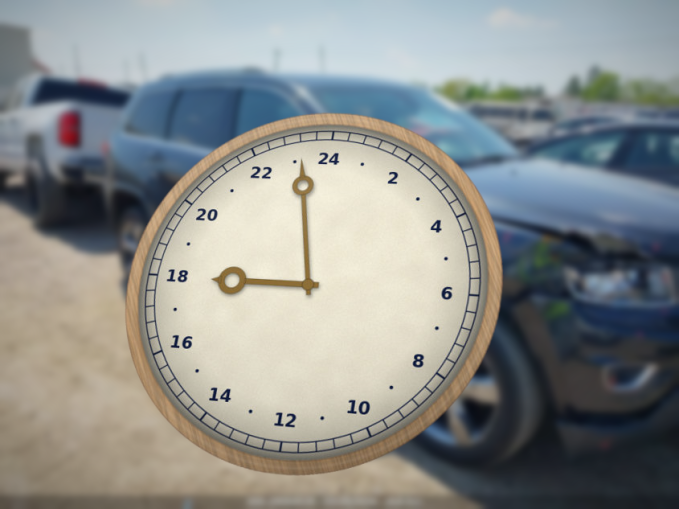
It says 17:58
